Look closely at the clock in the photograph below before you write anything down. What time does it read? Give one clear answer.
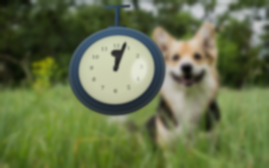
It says 12:03
